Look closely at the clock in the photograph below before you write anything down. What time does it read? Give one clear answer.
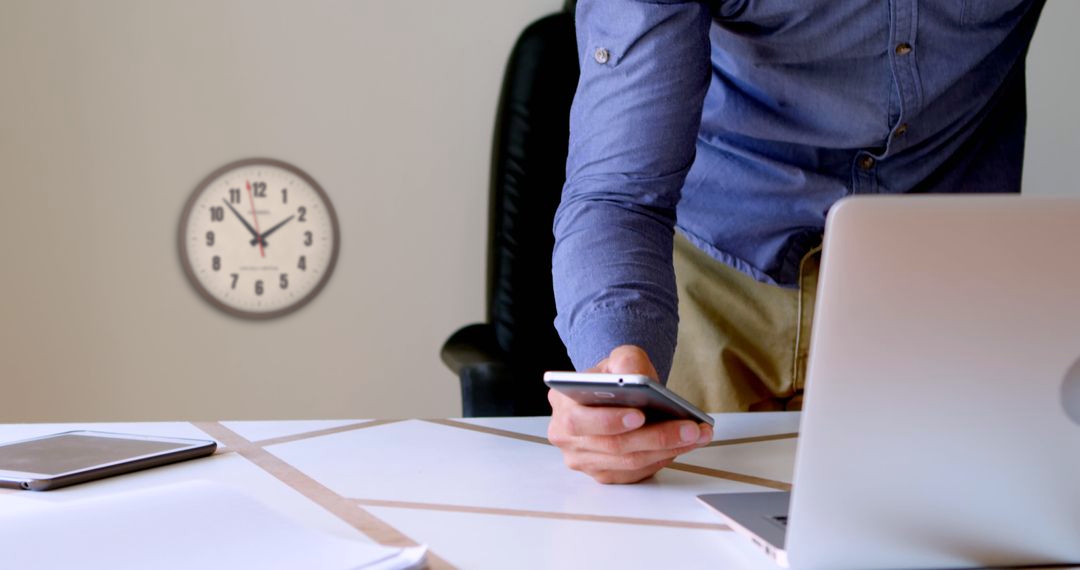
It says 1:52:58
